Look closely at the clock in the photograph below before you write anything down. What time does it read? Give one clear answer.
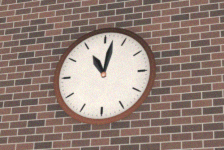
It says 11:02
